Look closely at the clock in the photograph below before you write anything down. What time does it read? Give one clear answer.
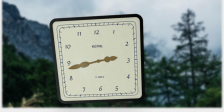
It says 2:43
